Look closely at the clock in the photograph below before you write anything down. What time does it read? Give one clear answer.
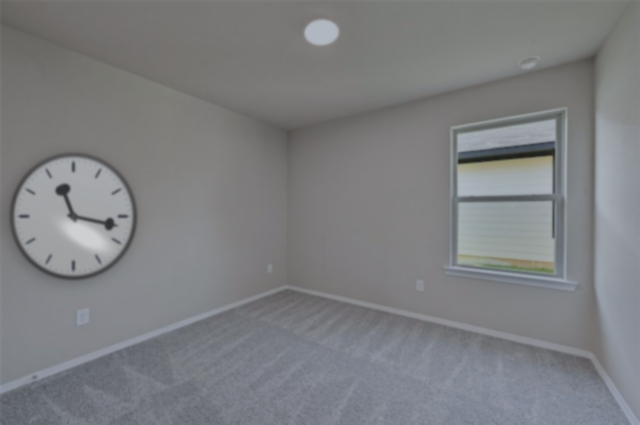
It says 11:17
